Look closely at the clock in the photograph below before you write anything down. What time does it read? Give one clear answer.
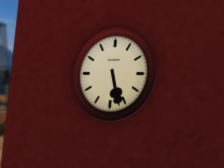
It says 5:27
